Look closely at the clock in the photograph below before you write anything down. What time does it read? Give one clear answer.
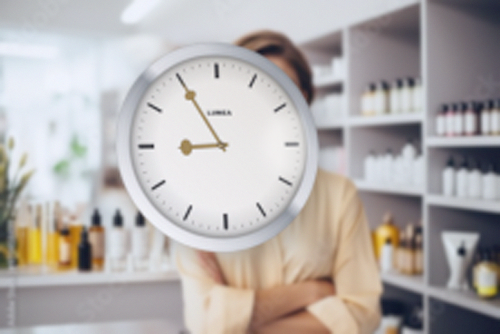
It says 8:55
